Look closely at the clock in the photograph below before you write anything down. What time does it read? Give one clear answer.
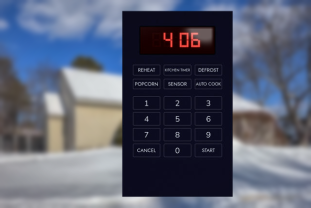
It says 4:06
